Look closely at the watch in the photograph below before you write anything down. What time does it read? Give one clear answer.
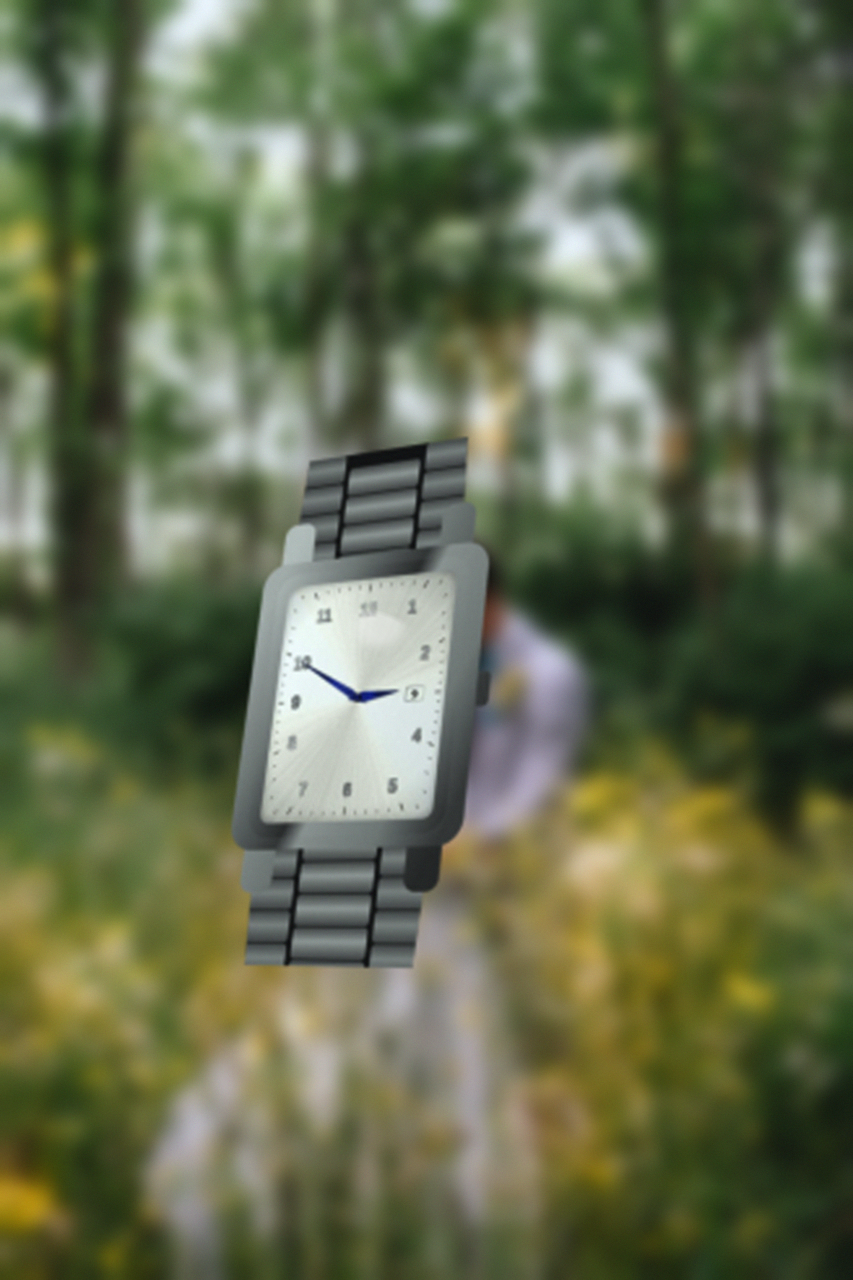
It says 2:50
